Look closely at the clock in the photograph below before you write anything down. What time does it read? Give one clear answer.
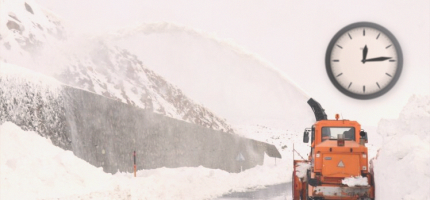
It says 12:14
